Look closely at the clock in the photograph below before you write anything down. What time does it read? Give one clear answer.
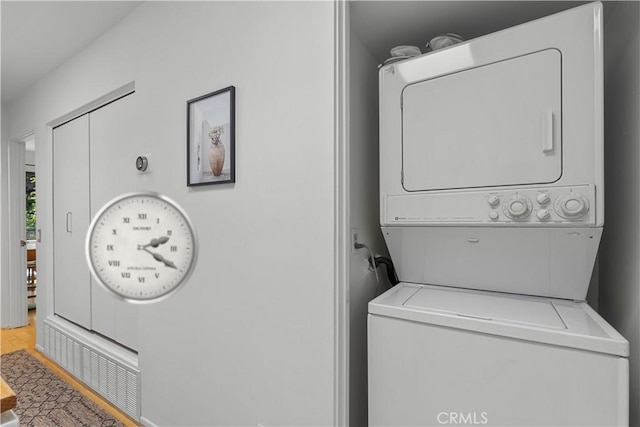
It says 2:20
